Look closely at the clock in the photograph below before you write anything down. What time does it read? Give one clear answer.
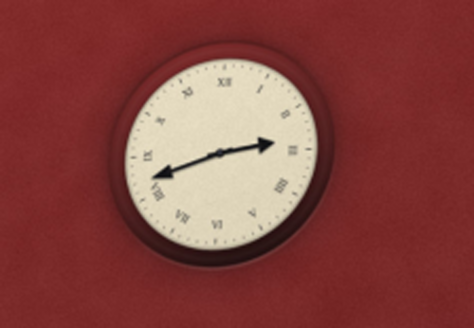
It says 2:42
